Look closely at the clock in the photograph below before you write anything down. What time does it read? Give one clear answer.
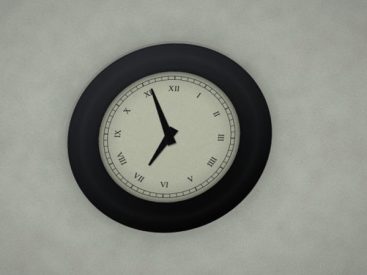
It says 6:56
